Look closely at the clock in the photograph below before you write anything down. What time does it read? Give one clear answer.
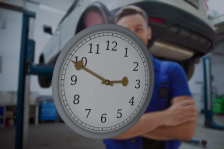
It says 2:49
